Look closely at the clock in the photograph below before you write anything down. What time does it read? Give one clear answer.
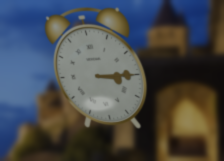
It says 3:15
